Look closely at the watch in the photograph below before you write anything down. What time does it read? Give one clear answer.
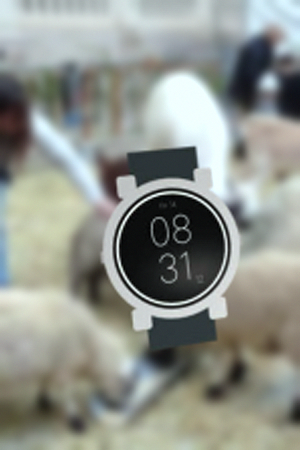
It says 8:31
